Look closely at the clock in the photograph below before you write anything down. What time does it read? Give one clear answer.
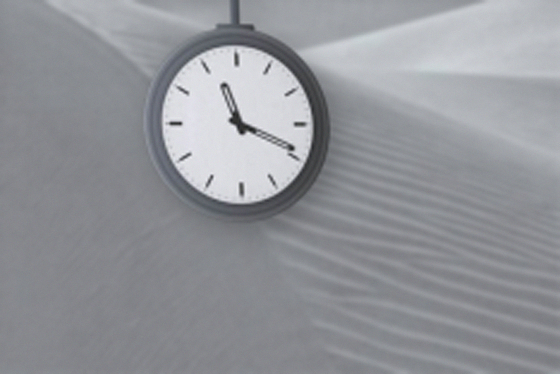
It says 11:19
